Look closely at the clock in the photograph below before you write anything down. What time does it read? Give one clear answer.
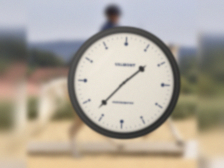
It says 1:37
